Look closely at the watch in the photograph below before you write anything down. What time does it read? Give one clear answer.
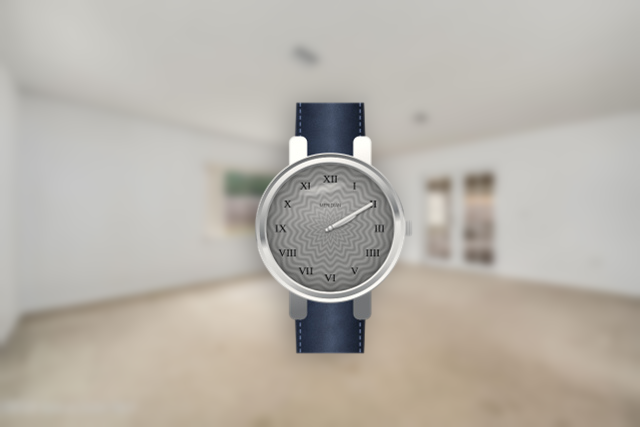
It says 2:10
